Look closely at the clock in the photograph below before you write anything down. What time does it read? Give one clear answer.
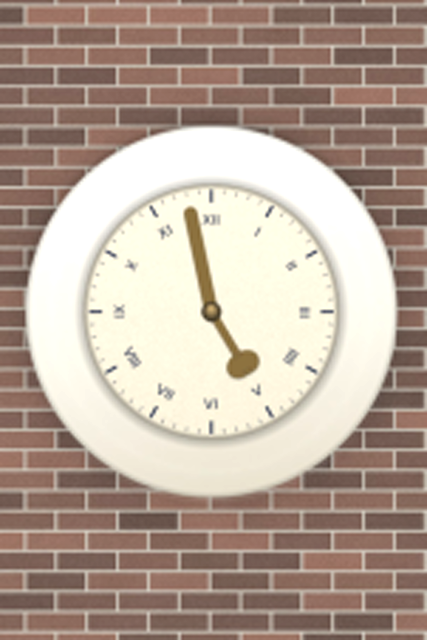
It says 4:58
